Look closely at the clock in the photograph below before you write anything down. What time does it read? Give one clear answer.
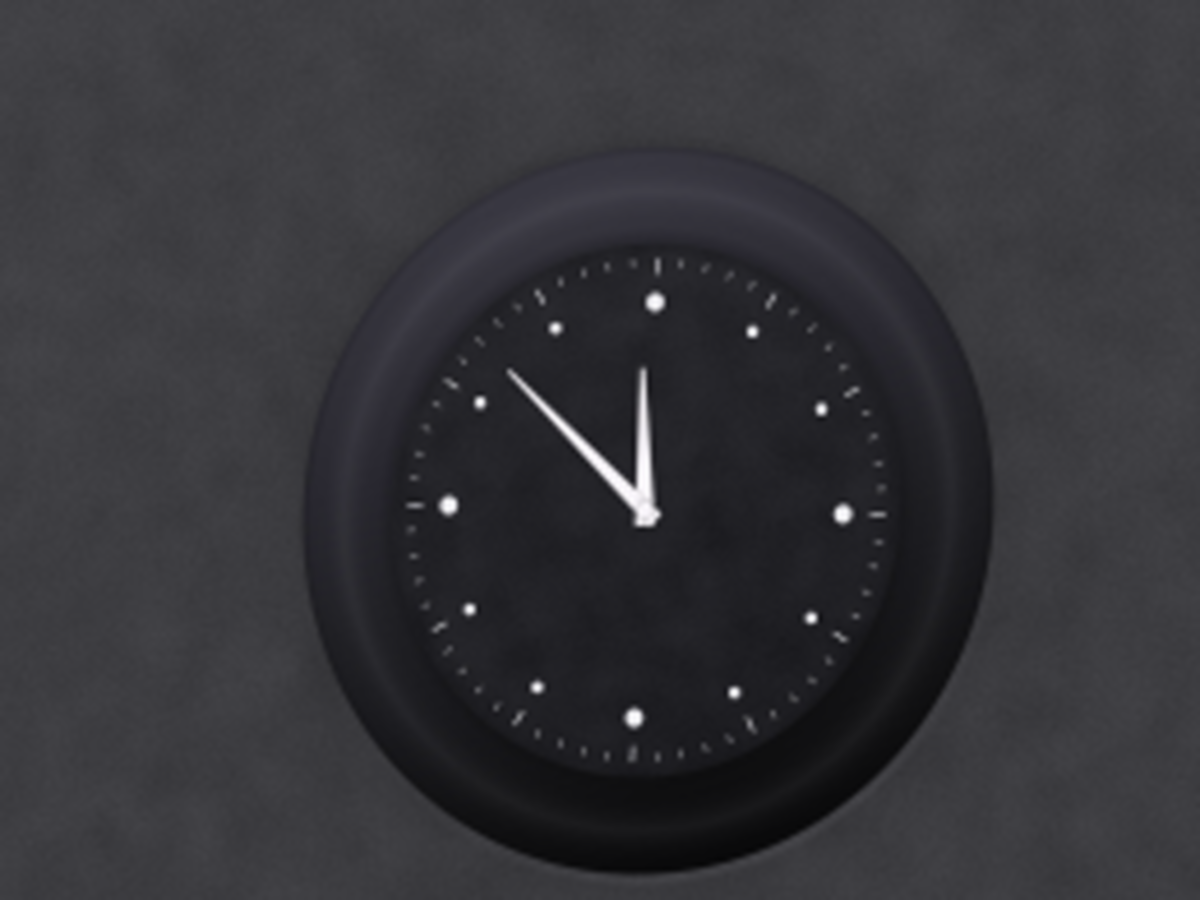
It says 11:52
